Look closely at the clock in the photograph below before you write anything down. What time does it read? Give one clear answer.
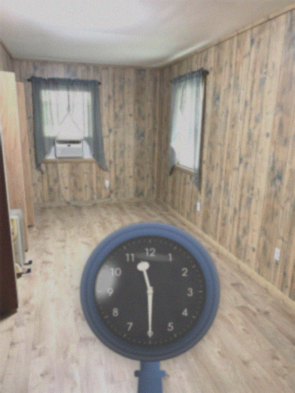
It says 11:30
